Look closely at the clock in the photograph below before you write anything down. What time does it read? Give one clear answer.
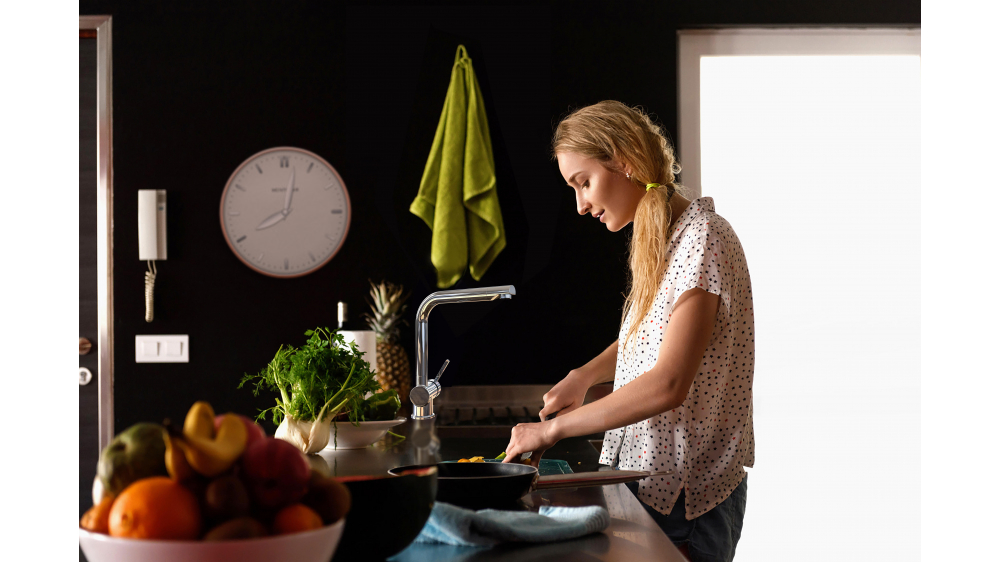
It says 8:02
